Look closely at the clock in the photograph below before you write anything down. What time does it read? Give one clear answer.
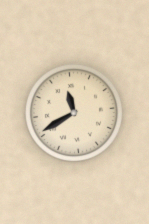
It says 11:41
